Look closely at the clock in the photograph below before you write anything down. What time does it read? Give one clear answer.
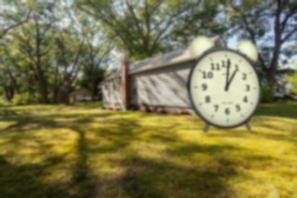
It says 1:01
